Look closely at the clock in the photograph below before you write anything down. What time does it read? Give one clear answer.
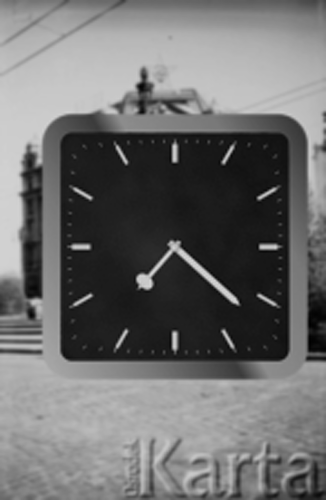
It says 7:22
